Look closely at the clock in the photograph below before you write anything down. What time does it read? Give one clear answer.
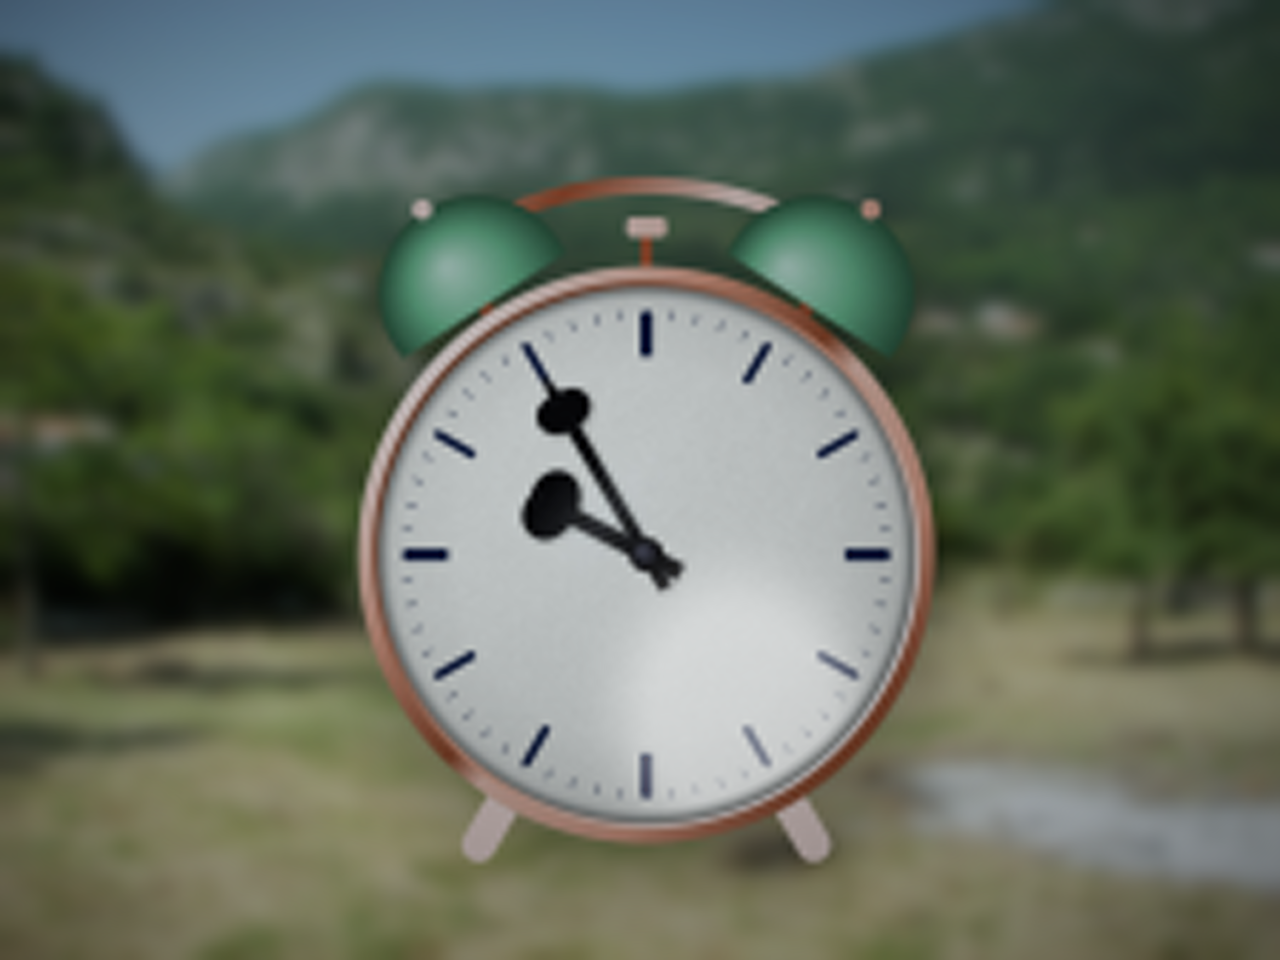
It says 9:55
